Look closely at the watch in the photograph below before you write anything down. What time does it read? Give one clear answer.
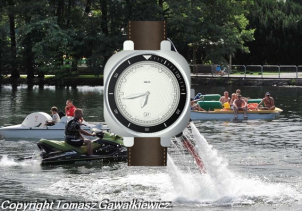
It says 6:43
